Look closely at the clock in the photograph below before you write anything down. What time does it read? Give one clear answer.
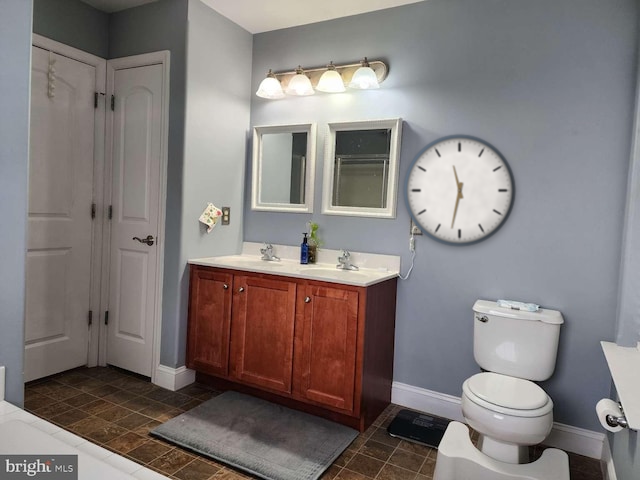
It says 11:32
